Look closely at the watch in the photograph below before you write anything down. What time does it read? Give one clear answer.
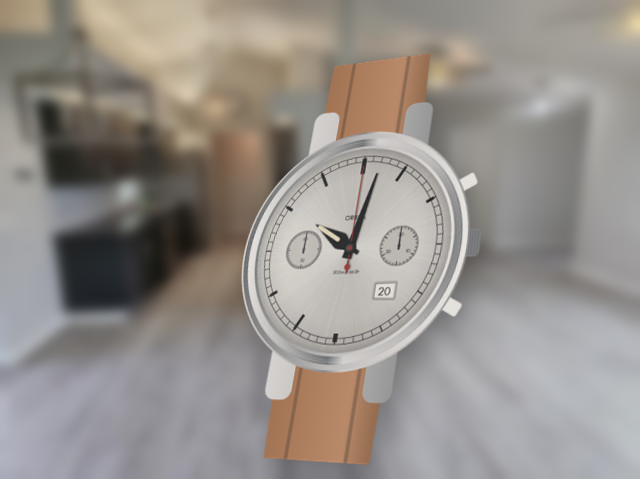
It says 10:02
